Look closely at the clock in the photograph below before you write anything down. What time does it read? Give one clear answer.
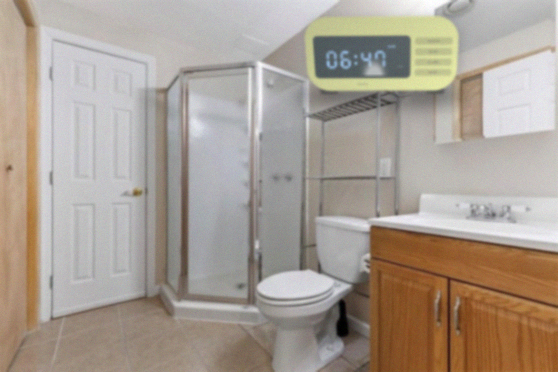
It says 6:47
